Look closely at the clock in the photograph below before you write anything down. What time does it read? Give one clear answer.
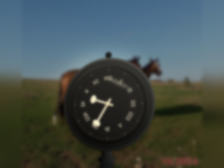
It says 9:35
